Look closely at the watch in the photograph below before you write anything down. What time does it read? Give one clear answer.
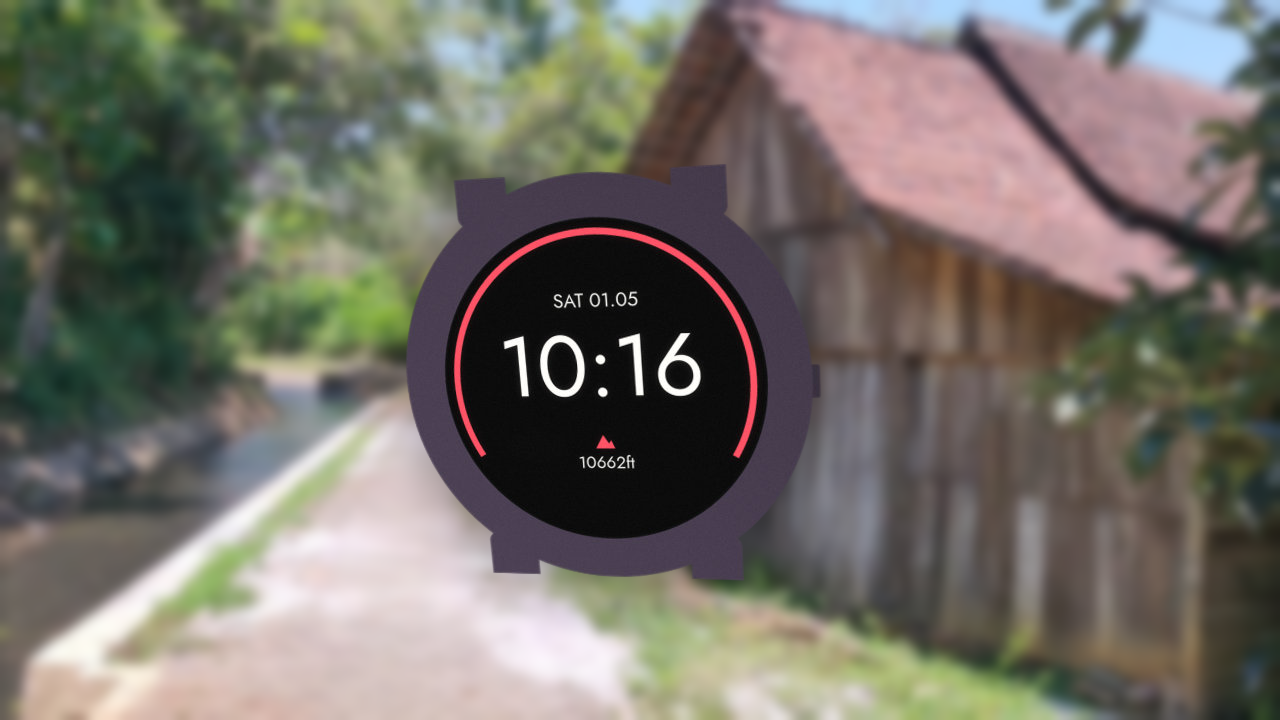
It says 10:16
